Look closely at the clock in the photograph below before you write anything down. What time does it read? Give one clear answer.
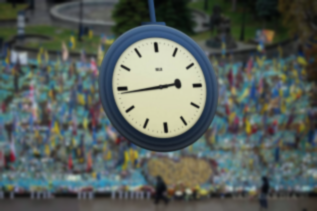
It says 2:44
